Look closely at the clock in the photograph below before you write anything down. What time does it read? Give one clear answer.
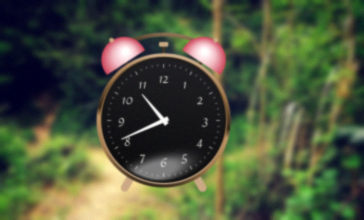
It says 10:41
